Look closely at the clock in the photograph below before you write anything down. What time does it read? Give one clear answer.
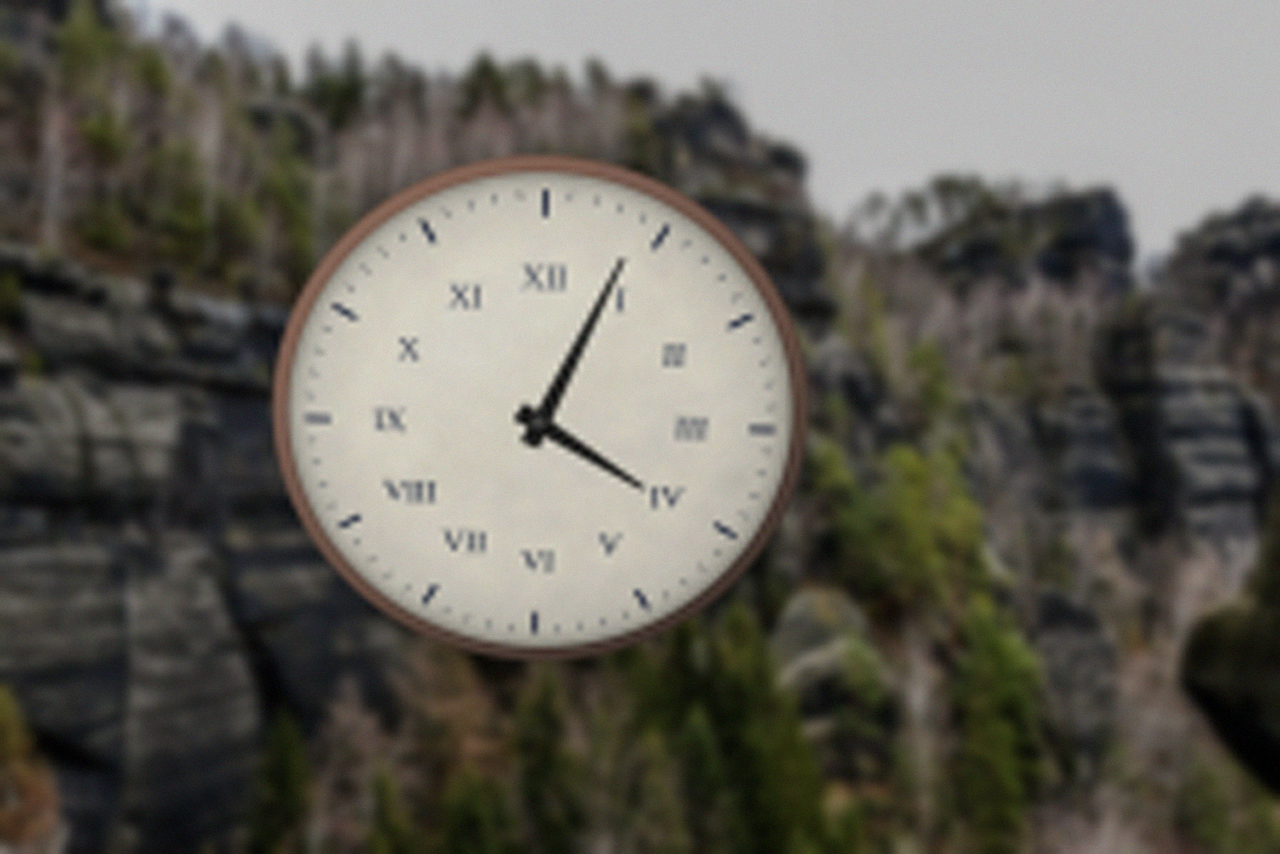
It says 4:04
